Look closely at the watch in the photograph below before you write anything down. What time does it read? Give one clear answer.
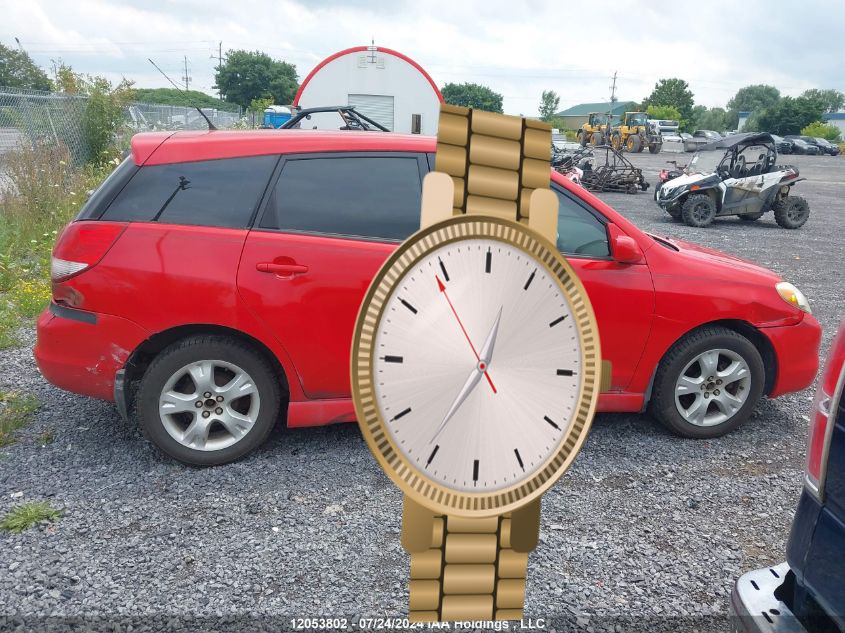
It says 12:35:54
